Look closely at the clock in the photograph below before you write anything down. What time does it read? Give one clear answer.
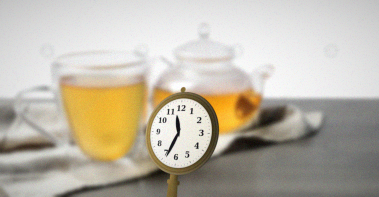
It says 11:34
